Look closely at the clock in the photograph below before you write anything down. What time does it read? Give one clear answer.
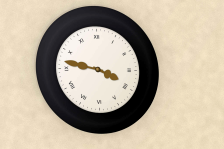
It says 3:47
